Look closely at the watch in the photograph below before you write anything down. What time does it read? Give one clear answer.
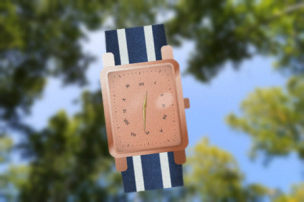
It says 12:31
